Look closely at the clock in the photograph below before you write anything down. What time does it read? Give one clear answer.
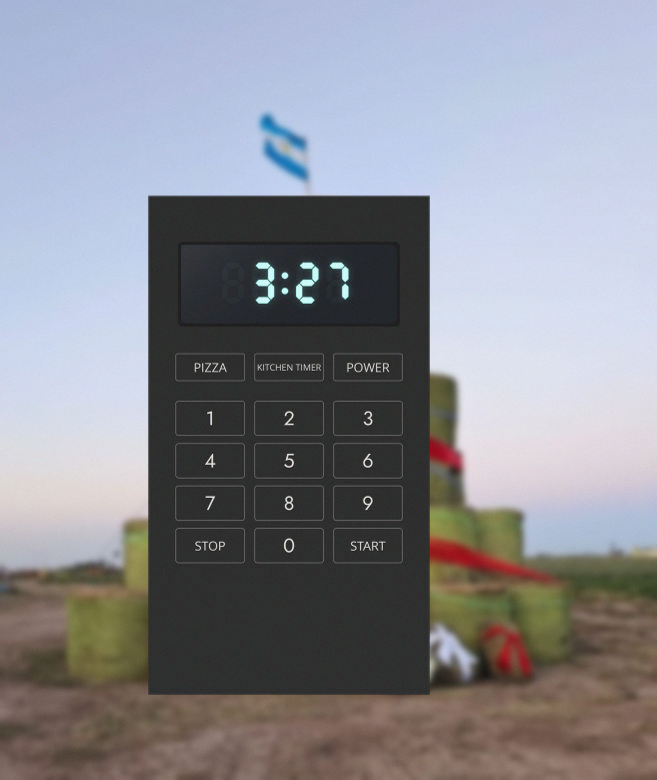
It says 3:27
